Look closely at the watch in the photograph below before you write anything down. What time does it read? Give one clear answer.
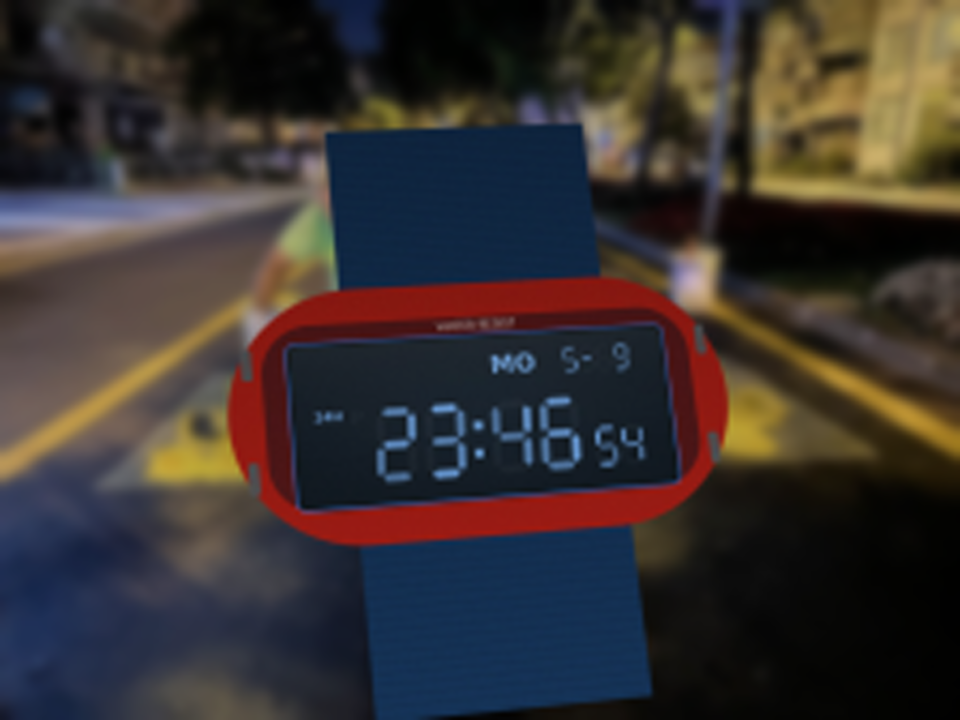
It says 23:46:54
